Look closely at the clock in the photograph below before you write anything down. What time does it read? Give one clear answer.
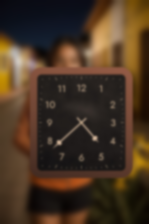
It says 4:38
